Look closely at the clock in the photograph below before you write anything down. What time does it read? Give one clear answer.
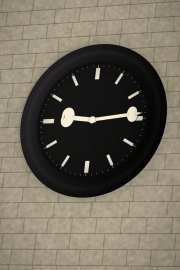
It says 9:14
